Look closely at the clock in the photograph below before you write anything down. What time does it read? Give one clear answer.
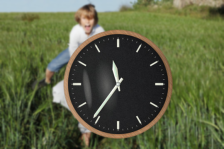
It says 11:36
